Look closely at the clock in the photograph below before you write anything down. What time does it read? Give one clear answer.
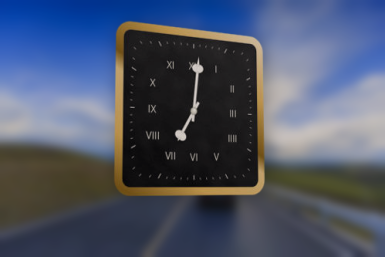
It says 7:01
